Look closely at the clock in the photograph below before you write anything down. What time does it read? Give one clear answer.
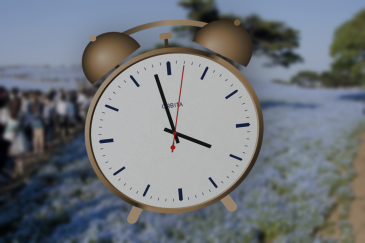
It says 3:58:02
